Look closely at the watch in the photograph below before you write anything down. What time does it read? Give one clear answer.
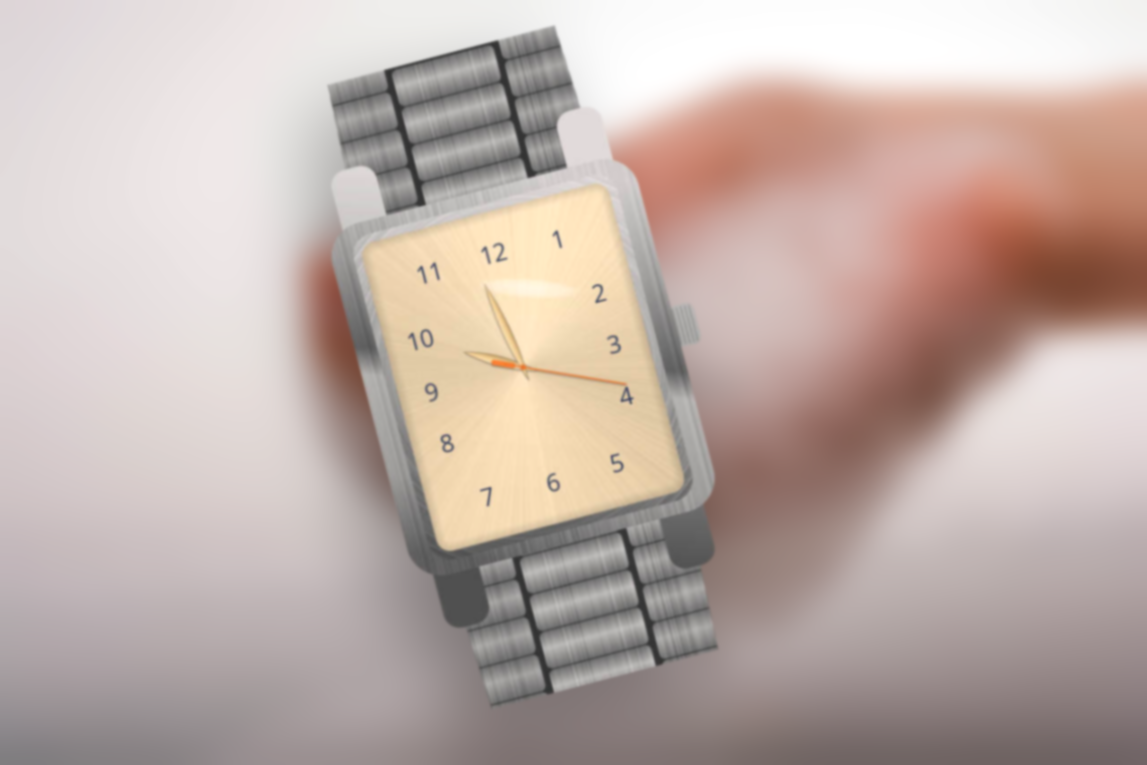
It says 9:58:19
